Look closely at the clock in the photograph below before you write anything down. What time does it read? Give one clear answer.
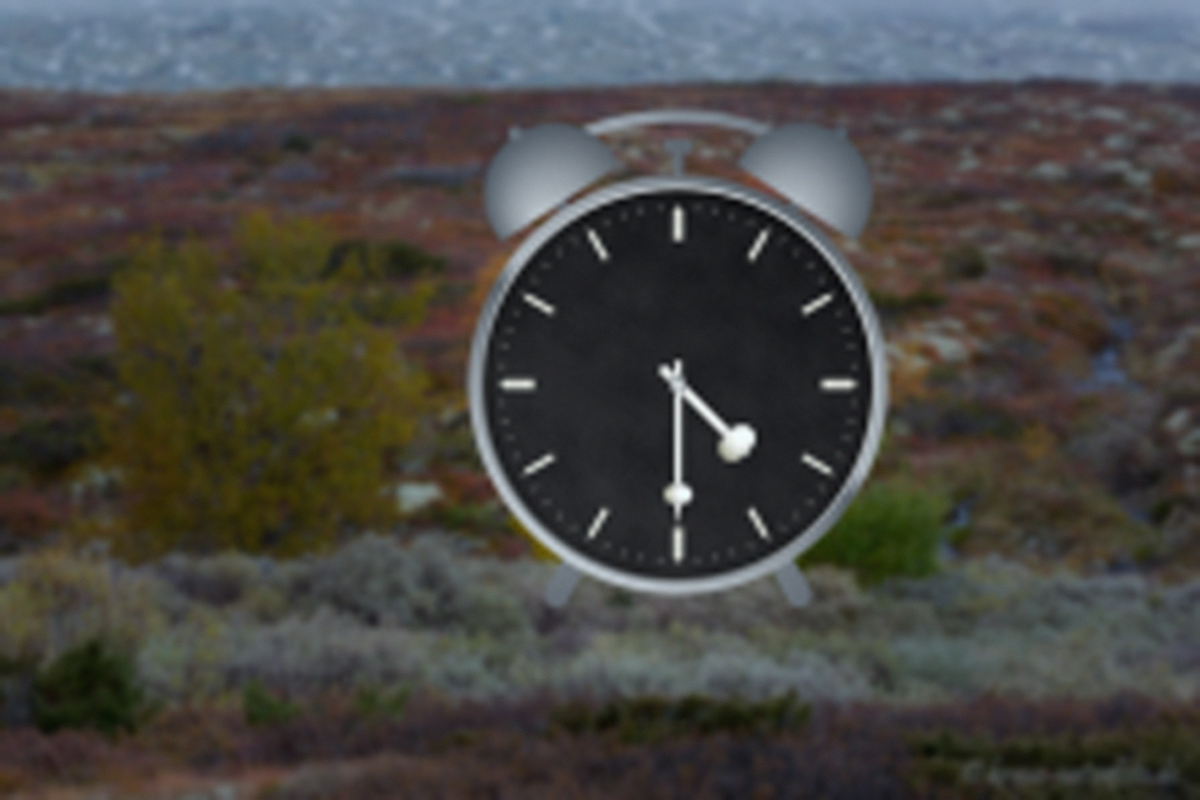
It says 4:30
